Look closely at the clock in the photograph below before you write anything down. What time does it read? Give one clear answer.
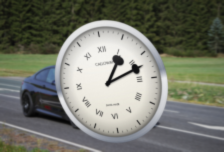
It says 1:12
